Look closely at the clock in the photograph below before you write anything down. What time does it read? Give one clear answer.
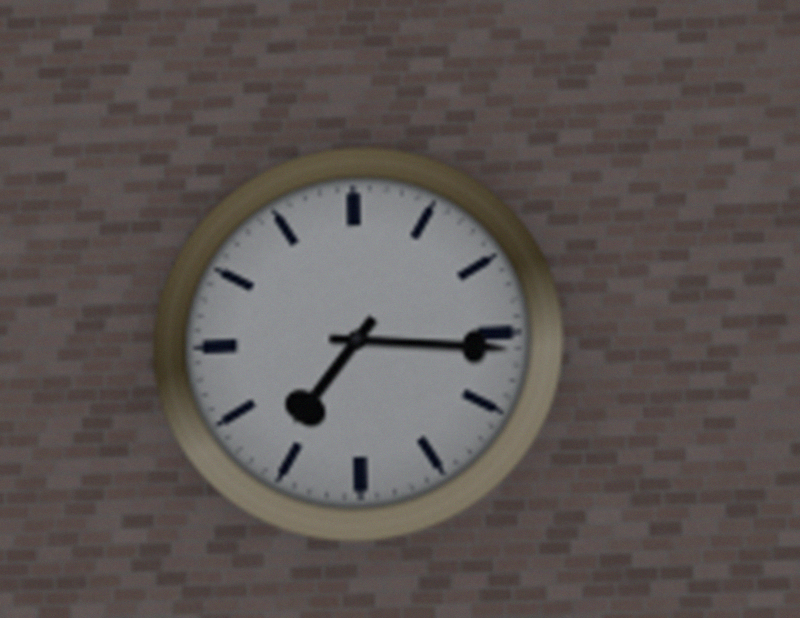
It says 7:16
